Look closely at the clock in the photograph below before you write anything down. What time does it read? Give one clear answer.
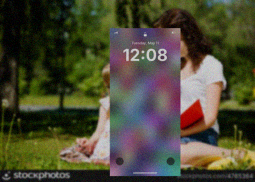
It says 12:08
